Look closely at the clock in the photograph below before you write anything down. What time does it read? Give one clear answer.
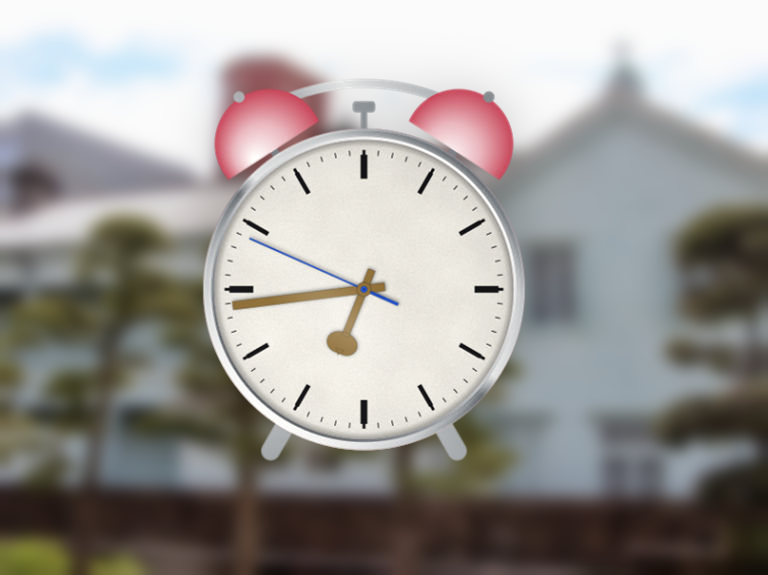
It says 6:43:49
